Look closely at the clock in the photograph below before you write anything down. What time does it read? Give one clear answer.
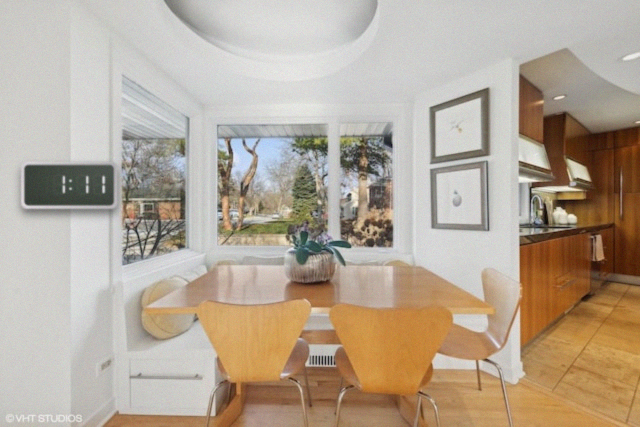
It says 1:11
